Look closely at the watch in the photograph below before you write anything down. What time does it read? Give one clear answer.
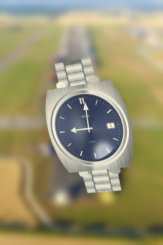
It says 9:01
